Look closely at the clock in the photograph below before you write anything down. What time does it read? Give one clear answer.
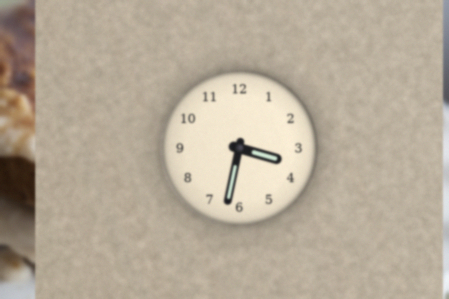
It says 3:32
